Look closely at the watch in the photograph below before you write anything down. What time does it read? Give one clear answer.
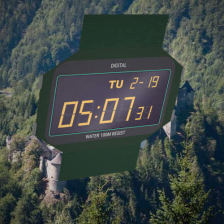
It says 5:07:31
